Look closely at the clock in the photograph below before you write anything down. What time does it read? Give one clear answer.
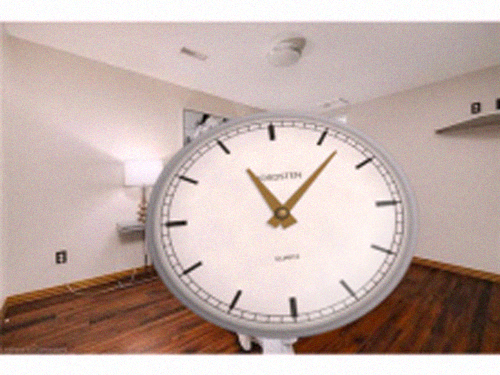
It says 11:07
